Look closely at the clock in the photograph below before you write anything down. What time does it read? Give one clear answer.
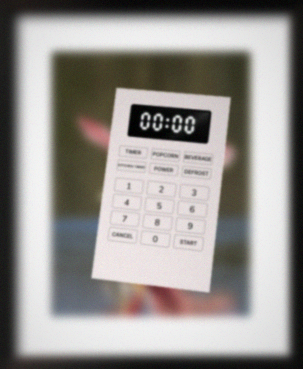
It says 0:00
